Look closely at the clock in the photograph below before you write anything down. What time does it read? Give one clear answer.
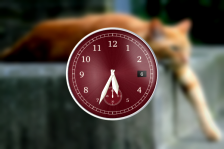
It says 5:34
